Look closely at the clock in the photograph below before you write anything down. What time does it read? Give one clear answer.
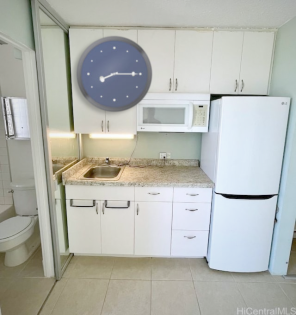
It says 8:15
